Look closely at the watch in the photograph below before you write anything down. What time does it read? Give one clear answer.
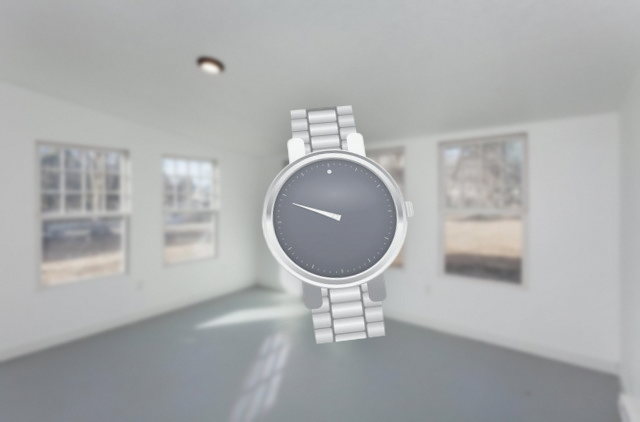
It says 9:49
